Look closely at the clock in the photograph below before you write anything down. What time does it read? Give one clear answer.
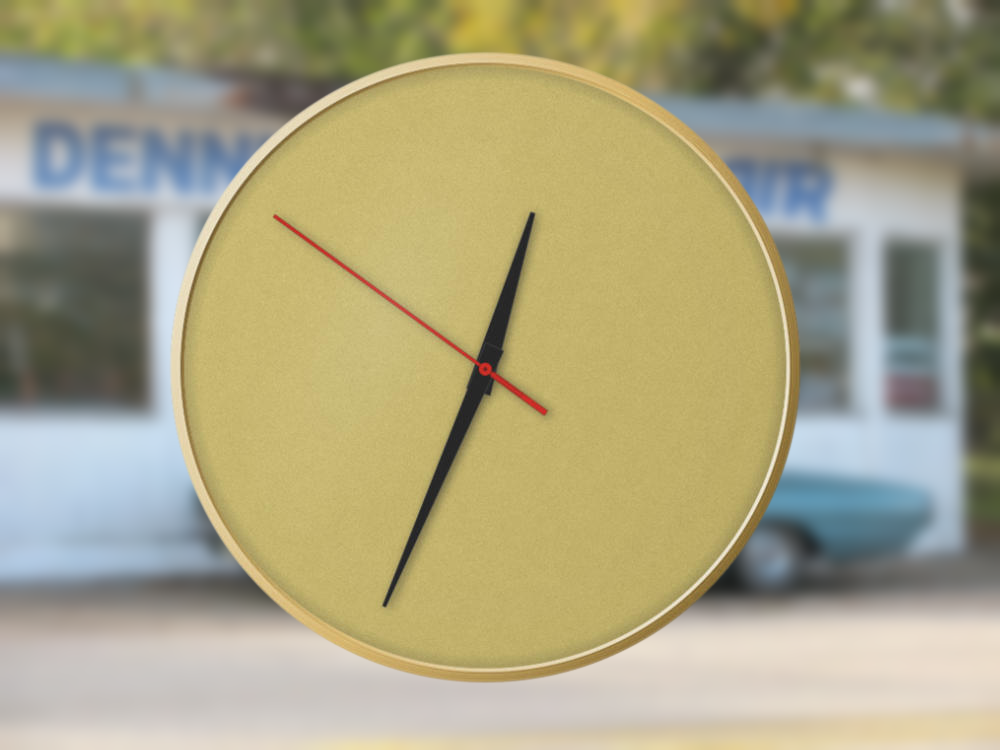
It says 12:33:51
